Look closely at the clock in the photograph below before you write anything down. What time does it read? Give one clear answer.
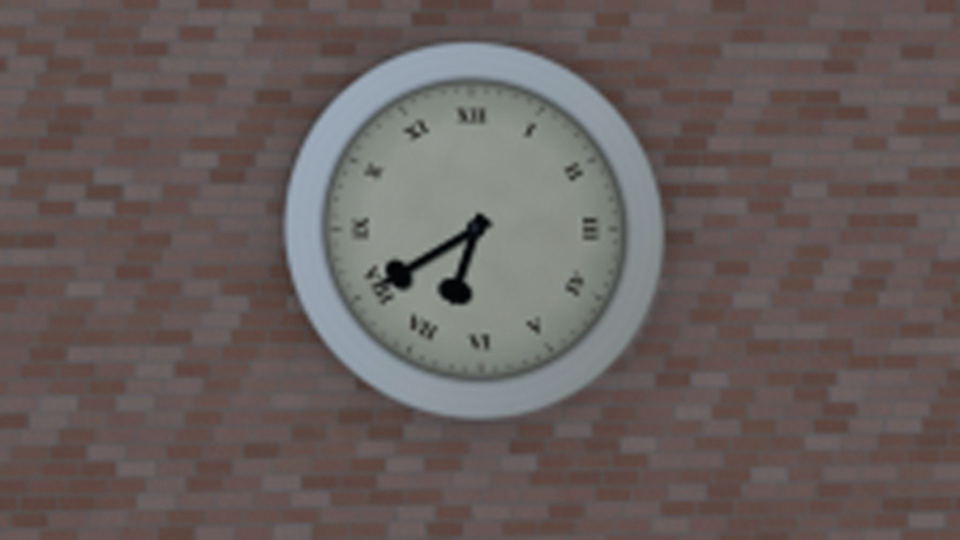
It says 6:40
